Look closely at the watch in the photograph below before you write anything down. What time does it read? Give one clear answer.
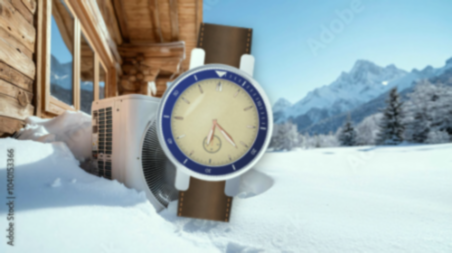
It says 6:22
